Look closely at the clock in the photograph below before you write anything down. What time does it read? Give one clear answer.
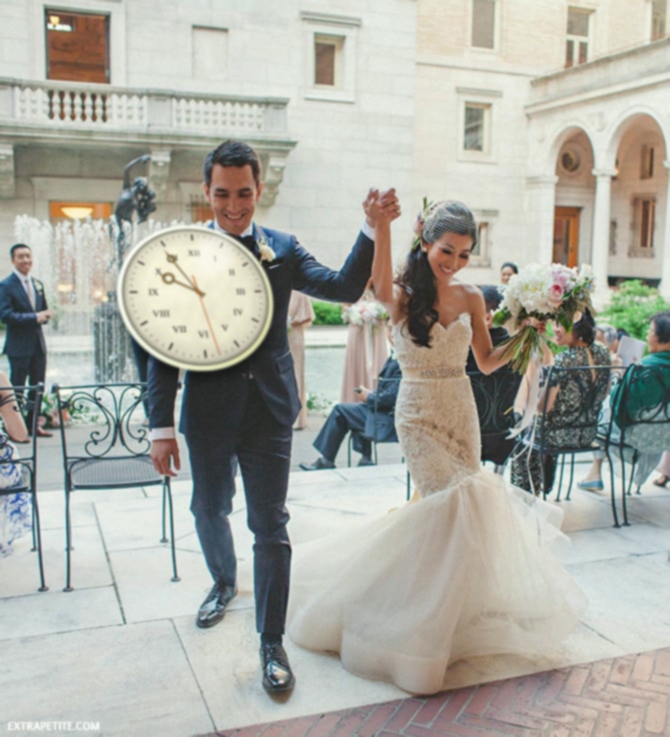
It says 9:54:28
